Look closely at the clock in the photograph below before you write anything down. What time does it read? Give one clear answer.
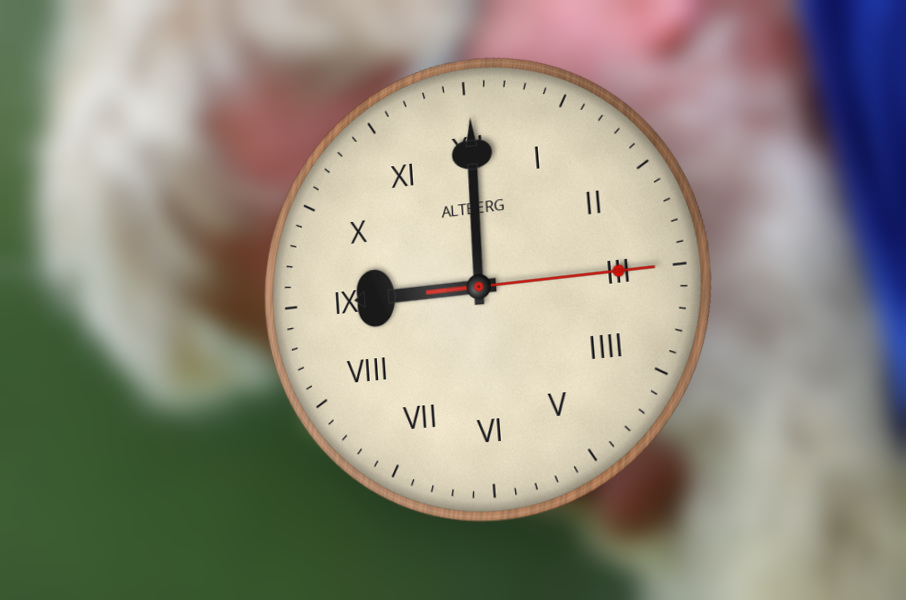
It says 9:00:15
